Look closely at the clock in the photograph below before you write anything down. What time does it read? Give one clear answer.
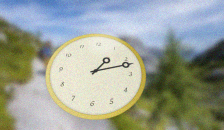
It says 1:12
